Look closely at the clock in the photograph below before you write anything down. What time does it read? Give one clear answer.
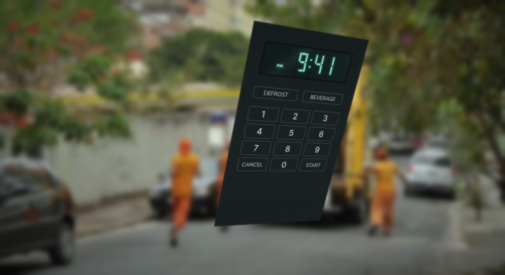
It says 9:41
